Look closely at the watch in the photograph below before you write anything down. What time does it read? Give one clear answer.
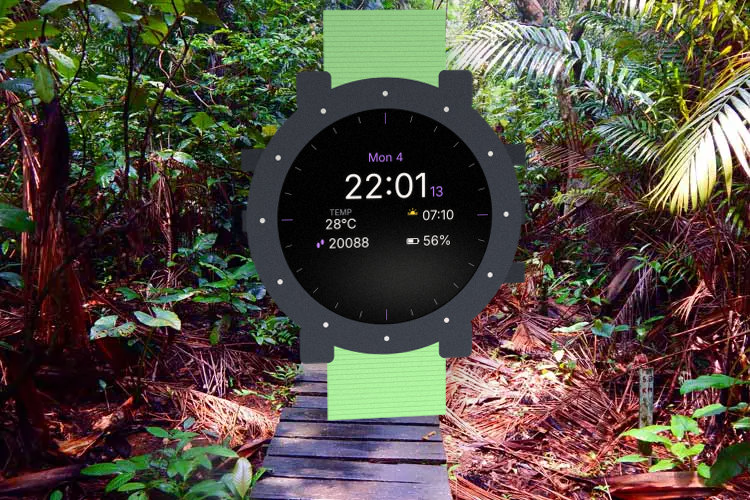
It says 22:01:13
